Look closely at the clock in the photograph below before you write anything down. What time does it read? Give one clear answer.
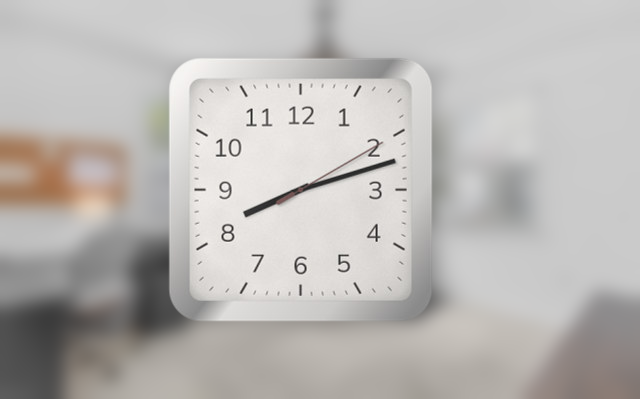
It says 8:12:10
